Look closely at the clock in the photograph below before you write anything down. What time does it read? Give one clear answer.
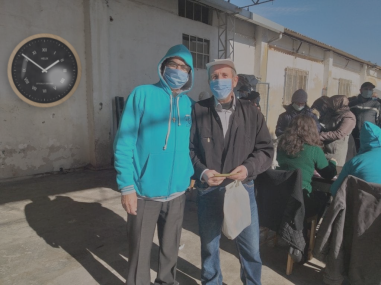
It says 1:51
